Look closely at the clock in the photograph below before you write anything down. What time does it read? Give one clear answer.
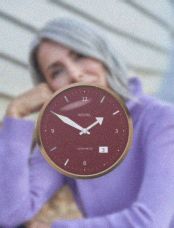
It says 1:50
